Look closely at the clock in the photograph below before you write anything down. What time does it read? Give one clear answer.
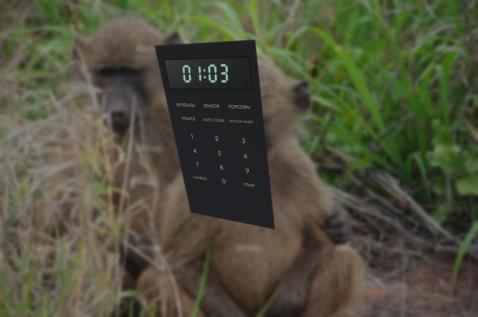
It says 1:03
